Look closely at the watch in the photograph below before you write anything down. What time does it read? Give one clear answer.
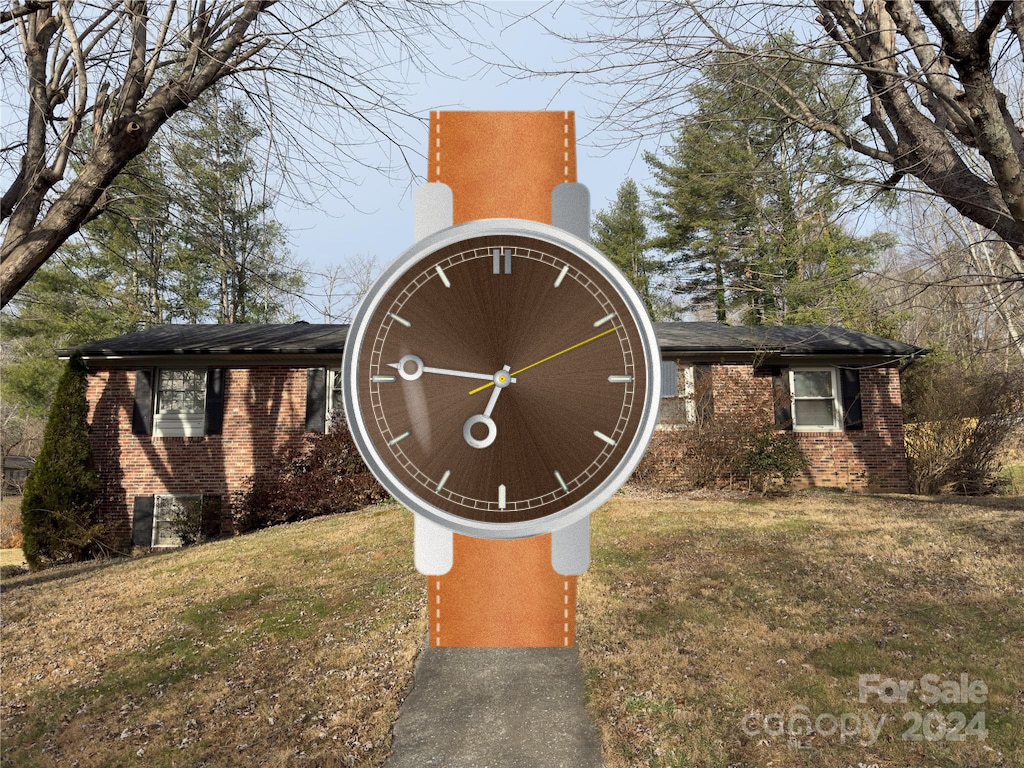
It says 6:46:11
